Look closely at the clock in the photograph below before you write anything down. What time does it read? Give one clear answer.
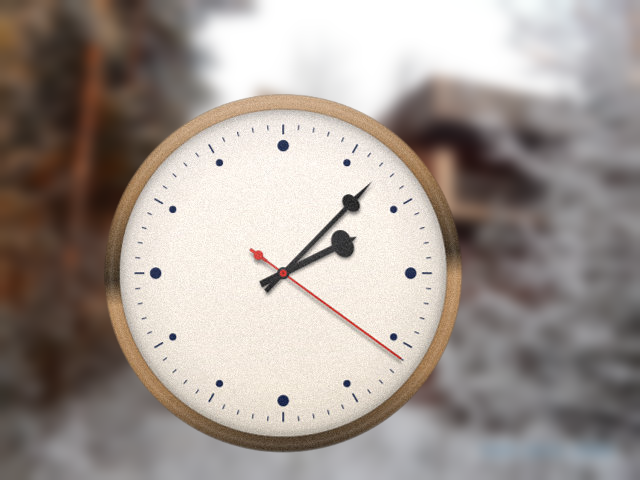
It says 2:07:21
